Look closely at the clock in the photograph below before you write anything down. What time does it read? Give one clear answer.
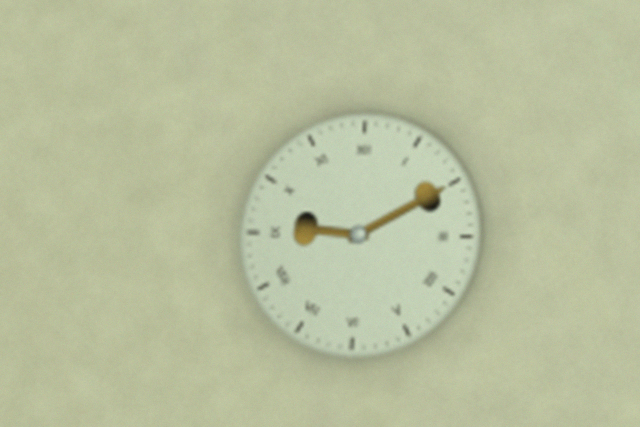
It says 9:10
